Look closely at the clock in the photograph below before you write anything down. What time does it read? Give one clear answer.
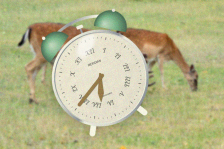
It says 6:40
